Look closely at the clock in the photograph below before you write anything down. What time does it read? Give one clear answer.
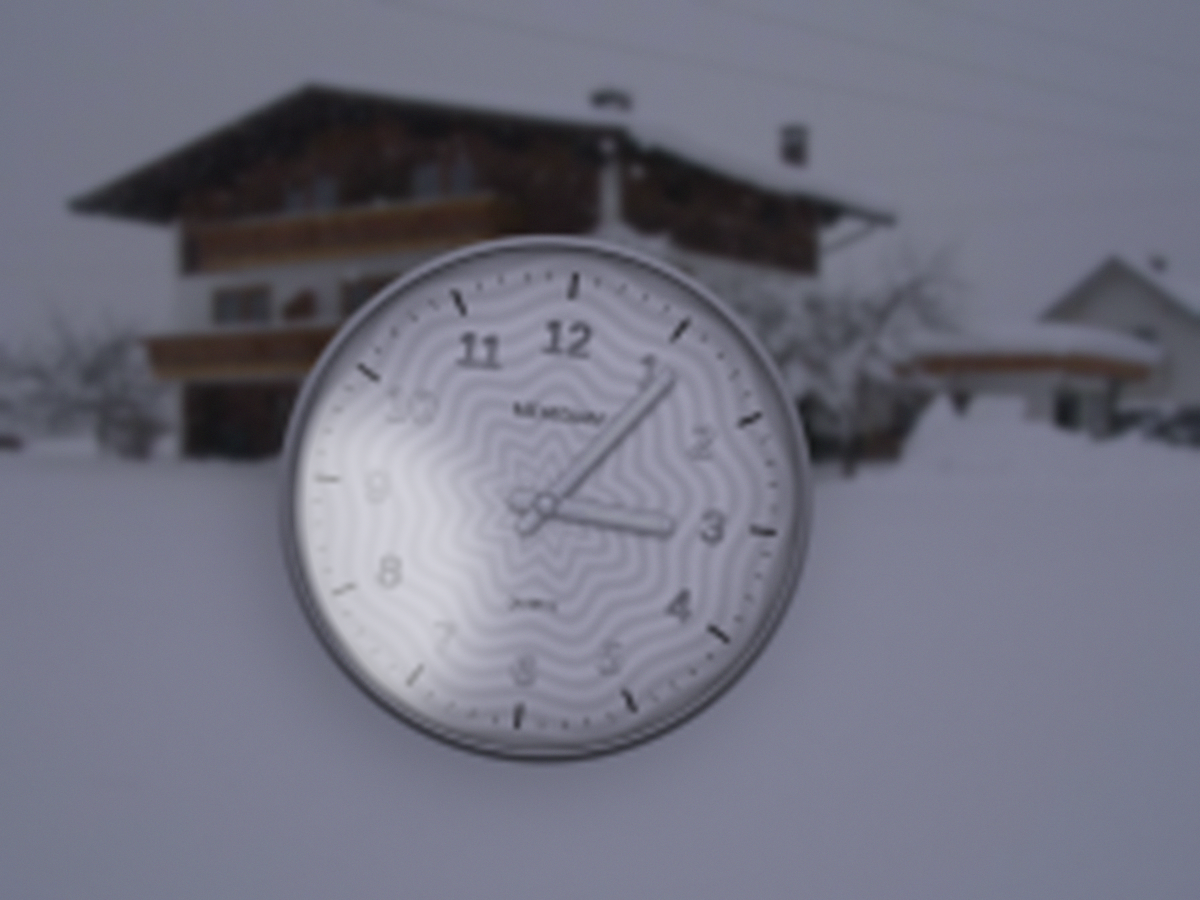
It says 3:06
